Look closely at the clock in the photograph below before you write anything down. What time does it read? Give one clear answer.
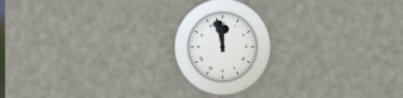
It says 11:58
